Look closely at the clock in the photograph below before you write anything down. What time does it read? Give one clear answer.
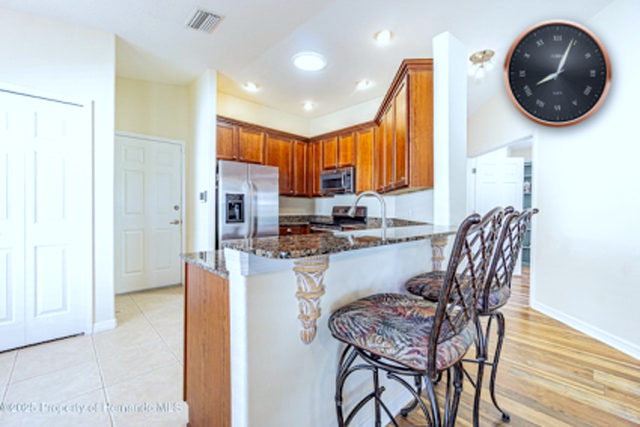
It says 8:04
